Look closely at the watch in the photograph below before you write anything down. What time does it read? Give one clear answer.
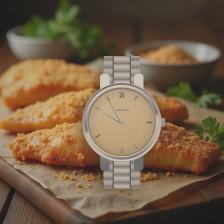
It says 9:55
